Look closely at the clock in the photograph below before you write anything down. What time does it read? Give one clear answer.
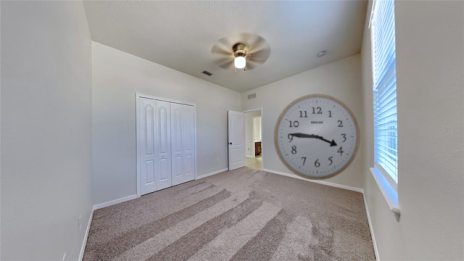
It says 3:46
